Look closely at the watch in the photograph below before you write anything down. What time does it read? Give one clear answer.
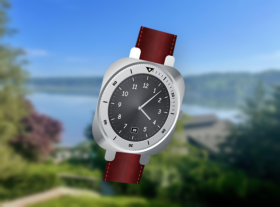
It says 4:07
